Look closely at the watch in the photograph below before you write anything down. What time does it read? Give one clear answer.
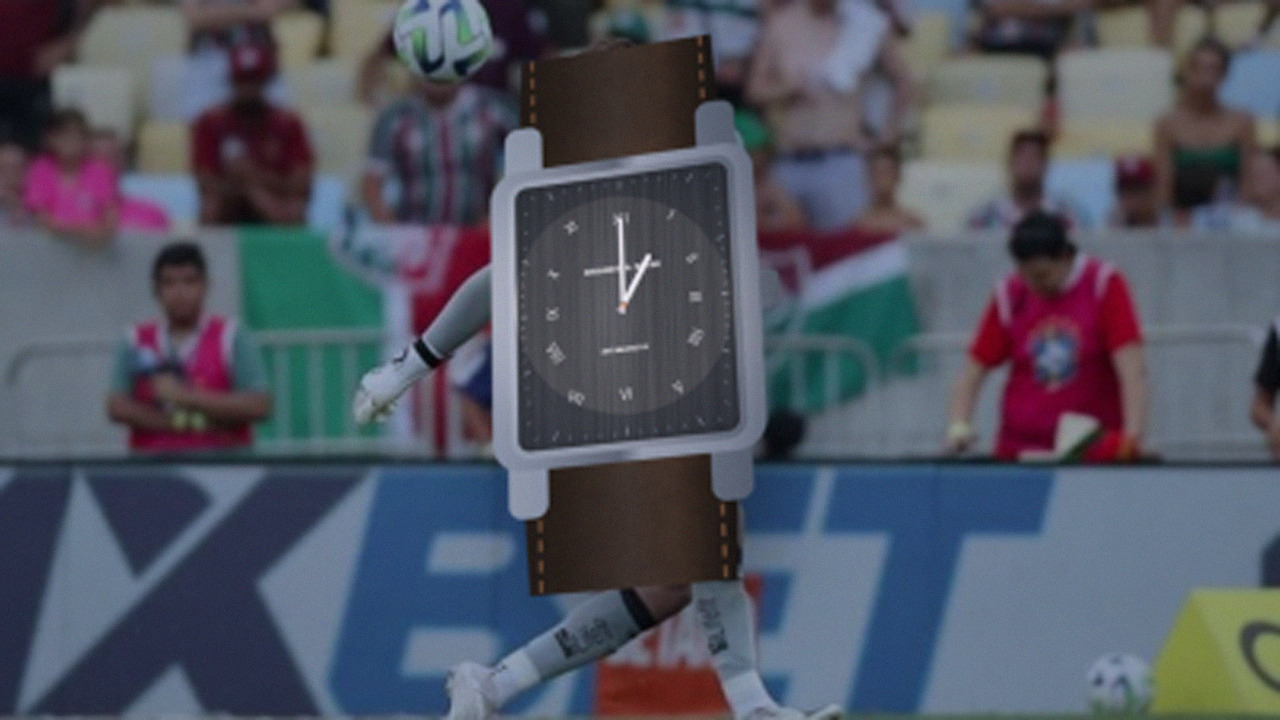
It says 1:00
